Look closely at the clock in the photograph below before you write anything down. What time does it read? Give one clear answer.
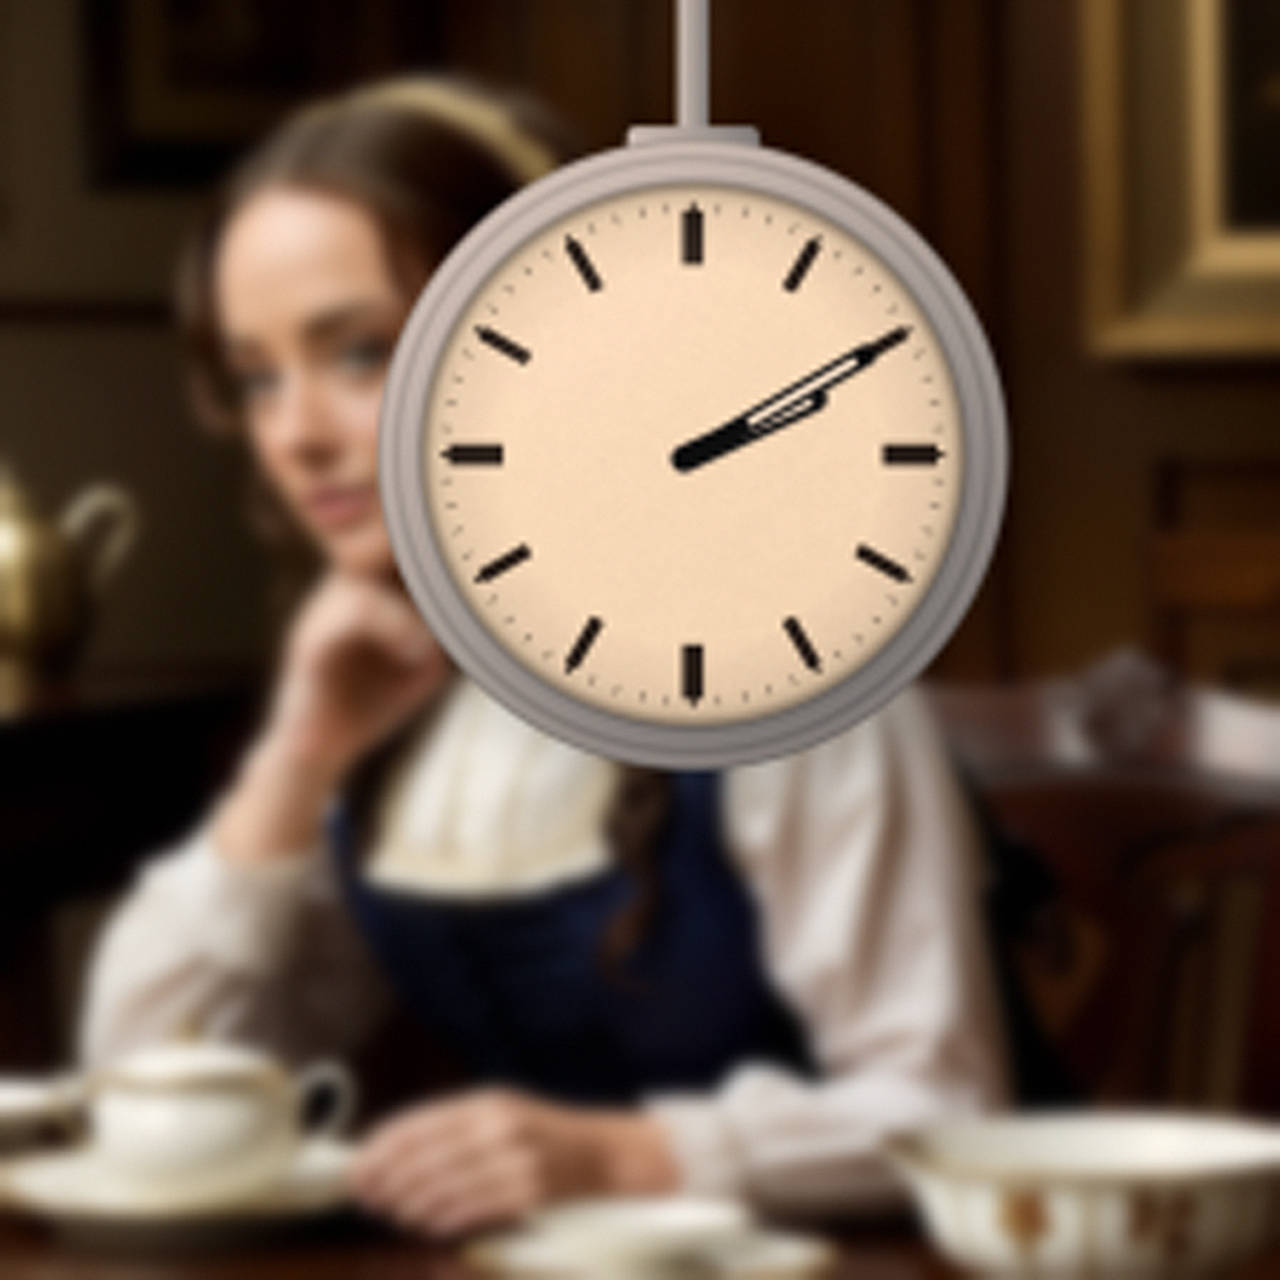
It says 2:10
